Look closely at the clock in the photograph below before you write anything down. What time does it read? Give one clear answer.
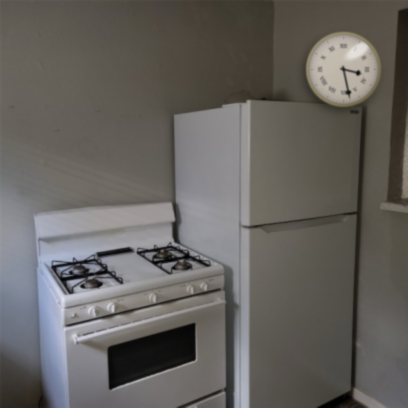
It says 3:28
